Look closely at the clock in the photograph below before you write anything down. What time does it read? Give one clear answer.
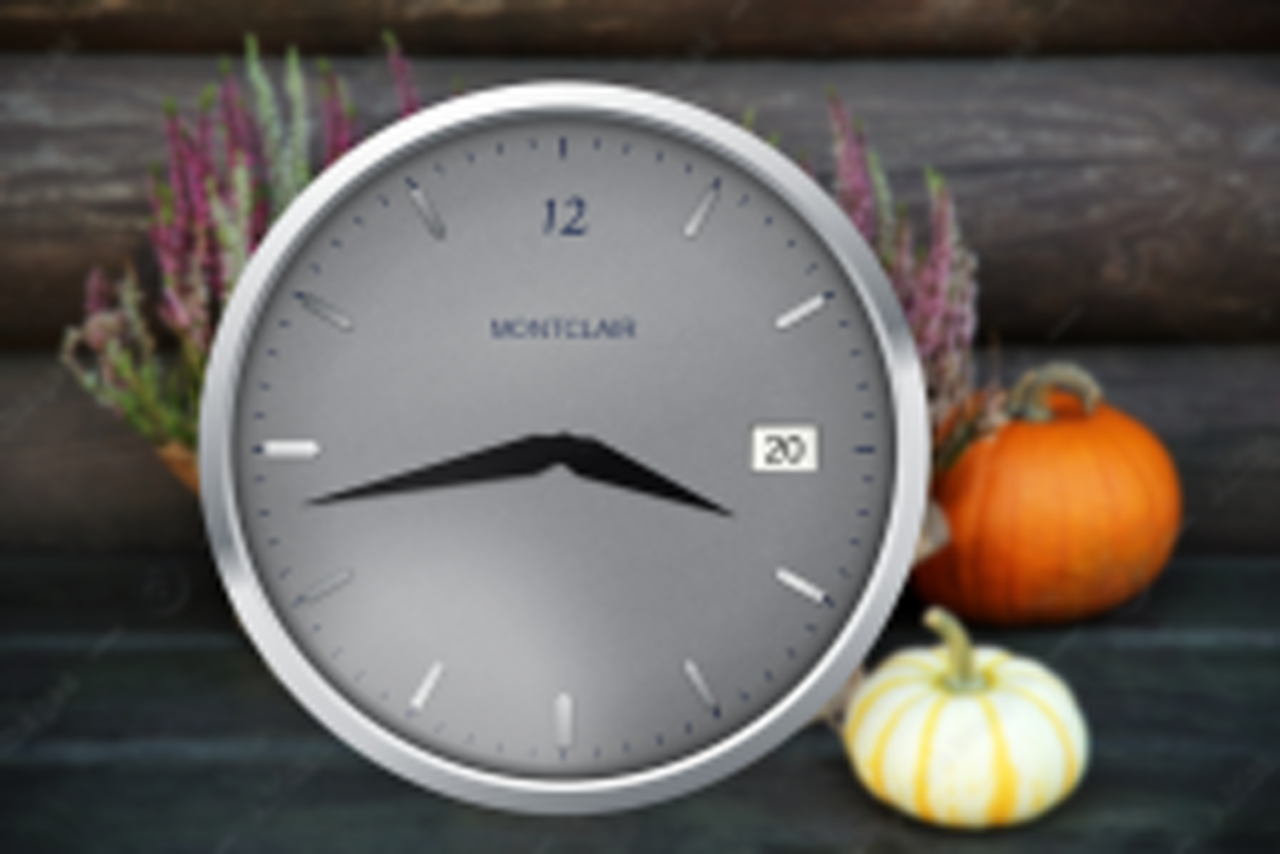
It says 3:43
